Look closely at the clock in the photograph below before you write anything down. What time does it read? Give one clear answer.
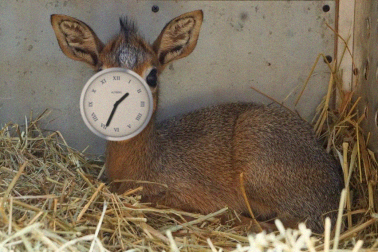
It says 1:34
